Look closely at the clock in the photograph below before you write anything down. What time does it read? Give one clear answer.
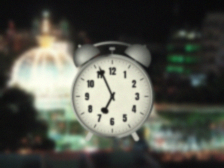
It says 6:56
